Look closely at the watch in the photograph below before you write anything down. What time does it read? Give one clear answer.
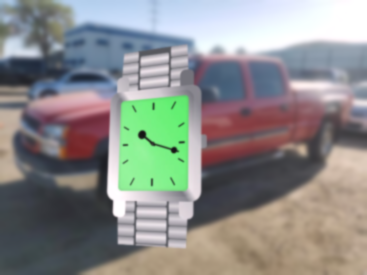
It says 10:18
